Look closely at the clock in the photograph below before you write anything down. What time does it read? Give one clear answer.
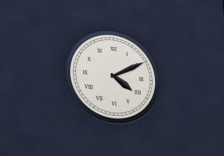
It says 4:10
